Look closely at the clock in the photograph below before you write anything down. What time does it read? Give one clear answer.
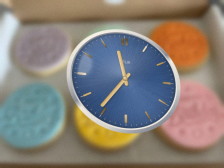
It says 11:36
